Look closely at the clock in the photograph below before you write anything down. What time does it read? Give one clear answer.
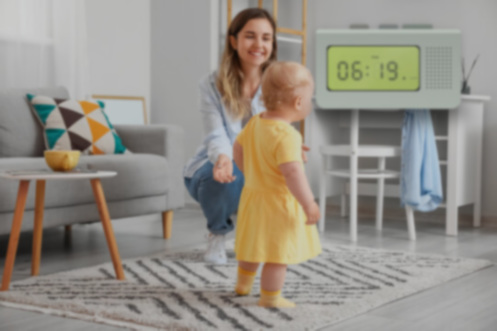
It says 6:19
